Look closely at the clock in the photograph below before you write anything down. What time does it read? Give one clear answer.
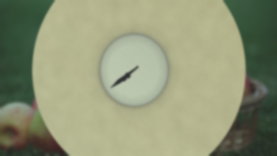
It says 7:39
